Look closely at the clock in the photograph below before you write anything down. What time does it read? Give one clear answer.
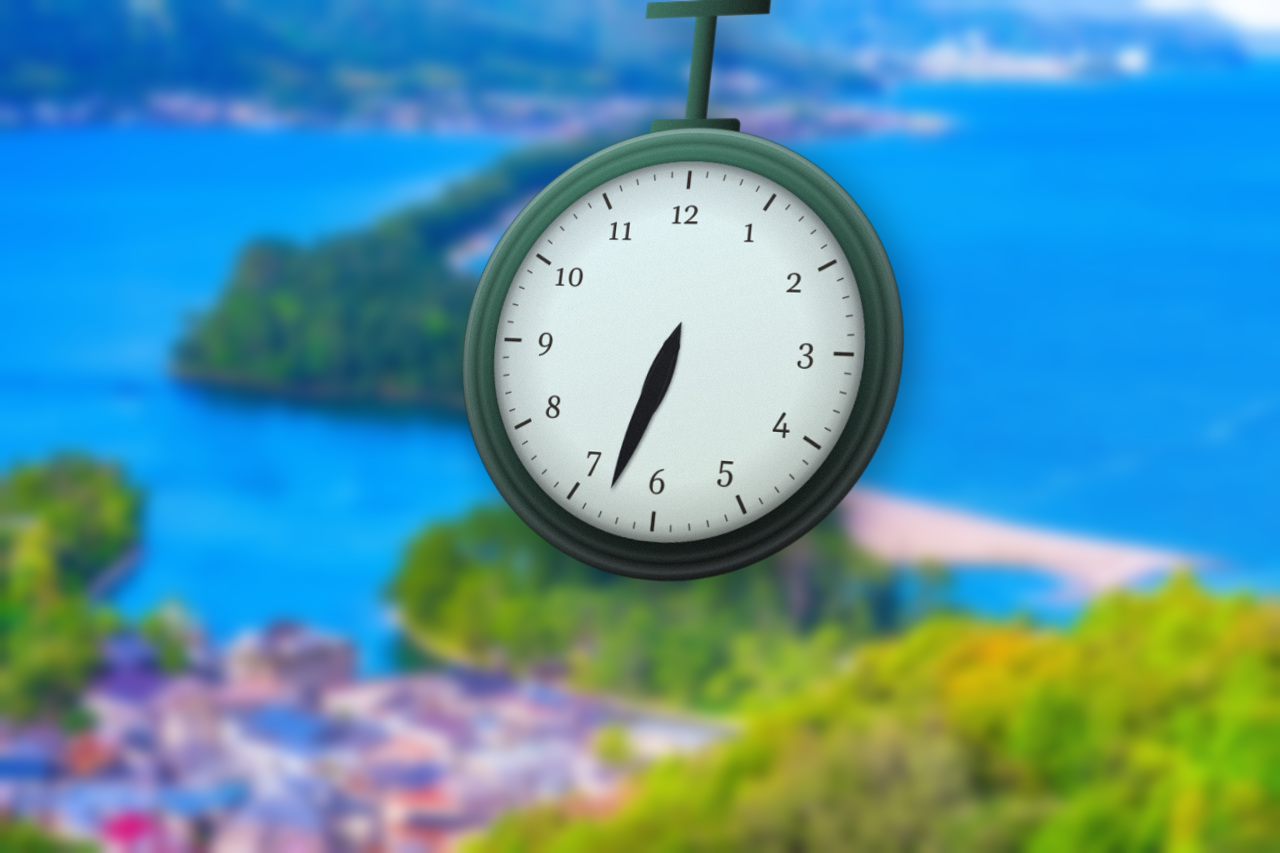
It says 6:33
